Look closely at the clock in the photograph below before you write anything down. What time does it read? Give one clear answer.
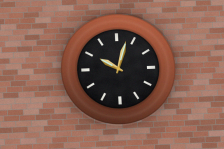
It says 10:03
